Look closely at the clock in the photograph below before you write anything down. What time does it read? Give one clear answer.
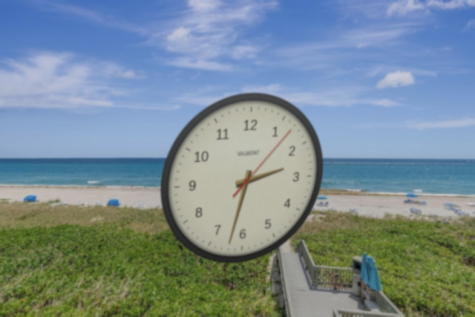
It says 2:32:07
